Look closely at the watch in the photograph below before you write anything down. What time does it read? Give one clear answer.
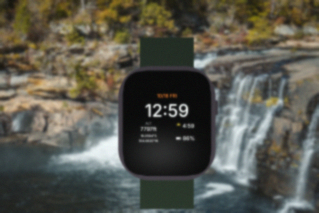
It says 12:59
